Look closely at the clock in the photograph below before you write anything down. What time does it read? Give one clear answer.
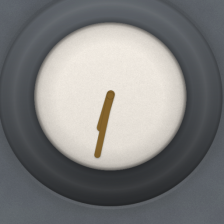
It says 6:32
